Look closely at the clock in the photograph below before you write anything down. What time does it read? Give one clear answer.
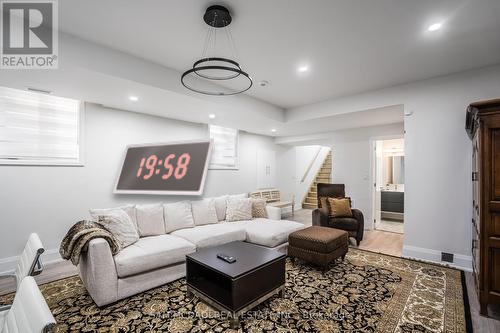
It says 19:58
